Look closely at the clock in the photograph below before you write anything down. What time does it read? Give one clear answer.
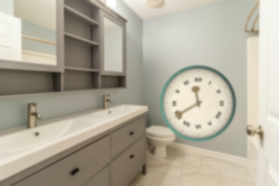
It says 11:40
